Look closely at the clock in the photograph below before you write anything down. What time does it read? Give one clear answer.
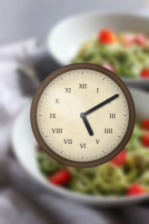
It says 5:10
